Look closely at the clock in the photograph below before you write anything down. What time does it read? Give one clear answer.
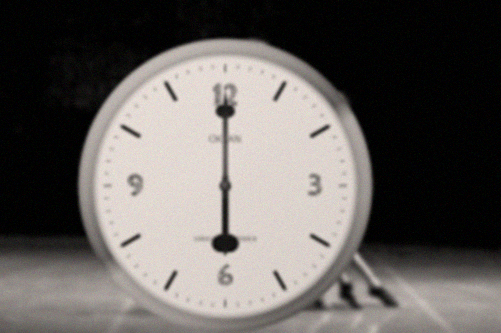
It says 6:00
